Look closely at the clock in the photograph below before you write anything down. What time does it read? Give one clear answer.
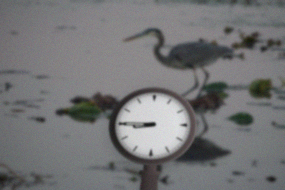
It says 8:45
